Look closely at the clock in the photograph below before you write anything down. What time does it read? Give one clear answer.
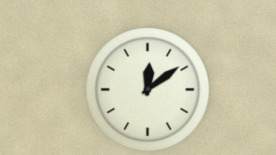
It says 12:09
